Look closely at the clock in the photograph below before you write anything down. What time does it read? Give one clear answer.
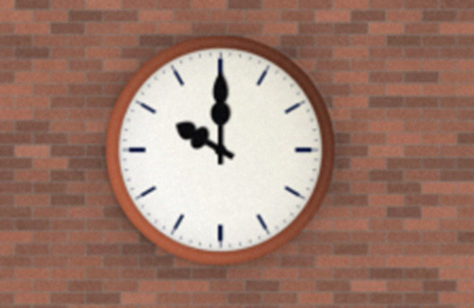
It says 10:00
